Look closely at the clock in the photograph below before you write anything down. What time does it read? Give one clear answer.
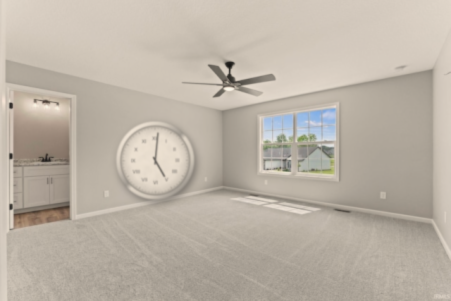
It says 5:01
